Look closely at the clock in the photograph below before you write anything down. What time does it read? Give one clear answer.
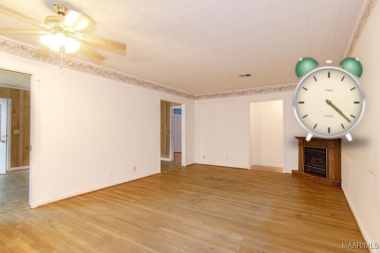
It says 4:22
